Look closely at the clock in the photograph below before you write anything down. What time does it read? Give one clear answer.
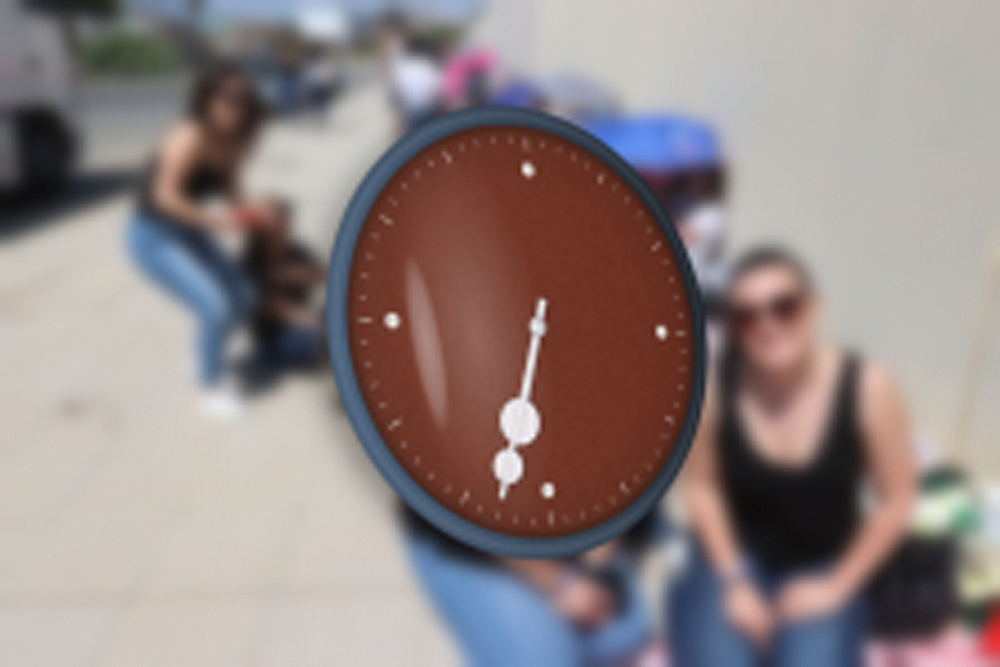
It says 6:33
